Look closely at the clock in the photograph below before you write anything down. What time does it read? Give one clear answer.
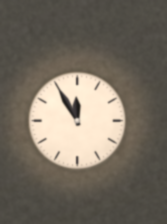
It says 11:55
